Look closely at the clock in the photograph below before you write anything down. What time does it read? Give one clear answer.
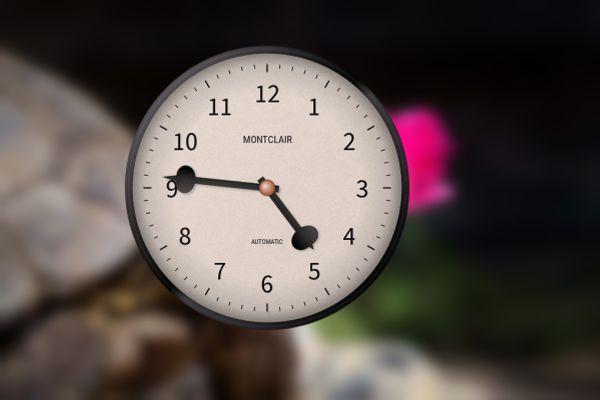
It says 4:46
